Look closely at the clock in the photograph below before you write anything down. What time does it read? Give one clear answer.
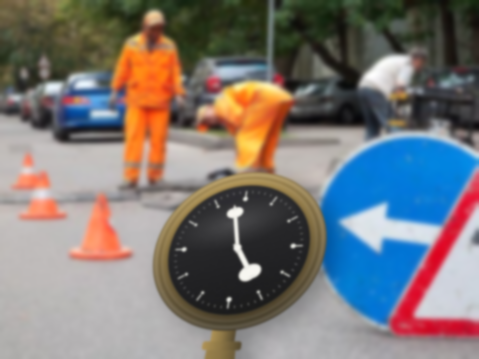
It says 4:58
